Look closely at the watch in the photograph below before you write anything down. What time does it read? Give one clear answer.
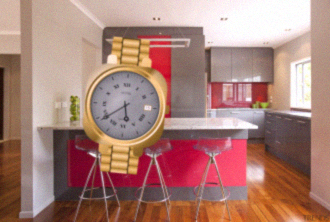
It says 5:39
